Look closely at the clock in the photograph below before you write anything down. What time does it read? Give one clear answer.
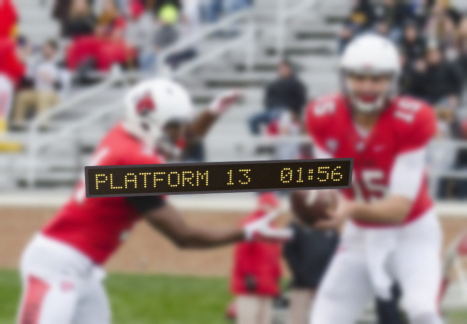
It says 1:56
